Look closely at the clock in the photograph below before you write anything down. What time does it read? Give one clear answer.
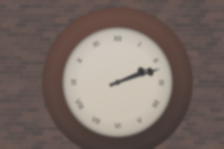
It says 2:12
